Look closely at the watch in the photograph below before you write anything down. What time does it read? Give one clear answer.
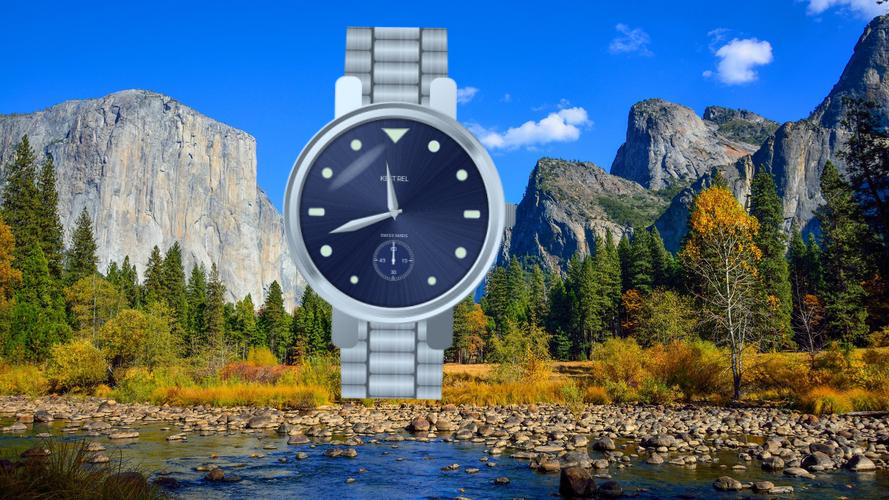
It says 11:42
